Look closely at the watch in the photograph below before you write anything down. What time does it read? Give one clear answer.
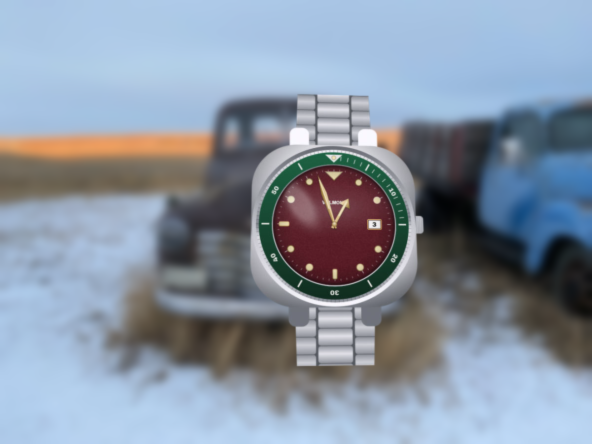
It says 12:57
